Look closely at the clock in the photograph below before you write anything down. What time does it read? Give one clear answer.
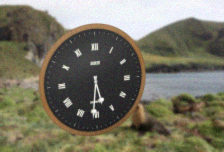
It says 5:31
